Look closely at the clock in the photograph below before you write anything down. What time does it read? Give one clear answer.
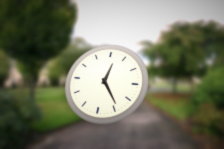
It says 12:24
